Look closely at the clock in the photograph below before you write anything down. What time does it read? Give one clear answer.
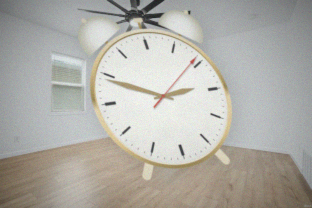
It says 2:49:09
